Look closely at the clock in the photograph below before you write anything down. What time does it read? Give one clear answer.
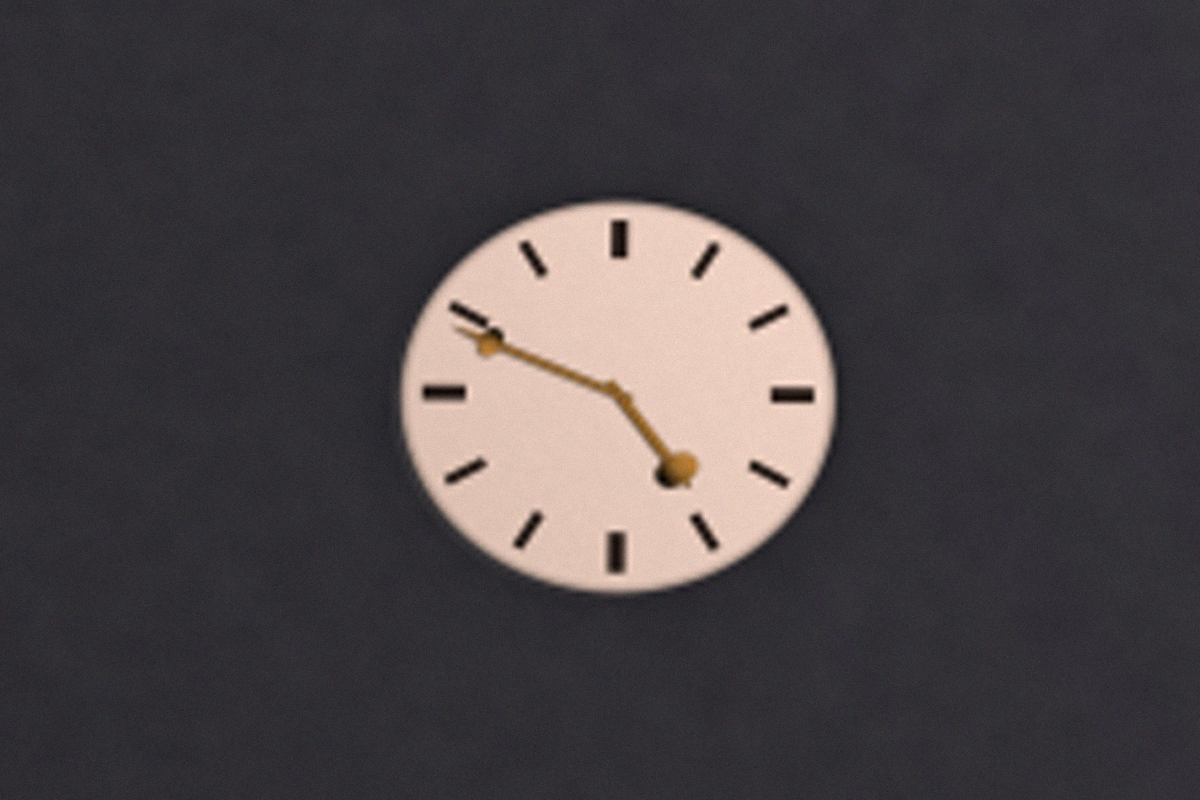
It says 4:49
